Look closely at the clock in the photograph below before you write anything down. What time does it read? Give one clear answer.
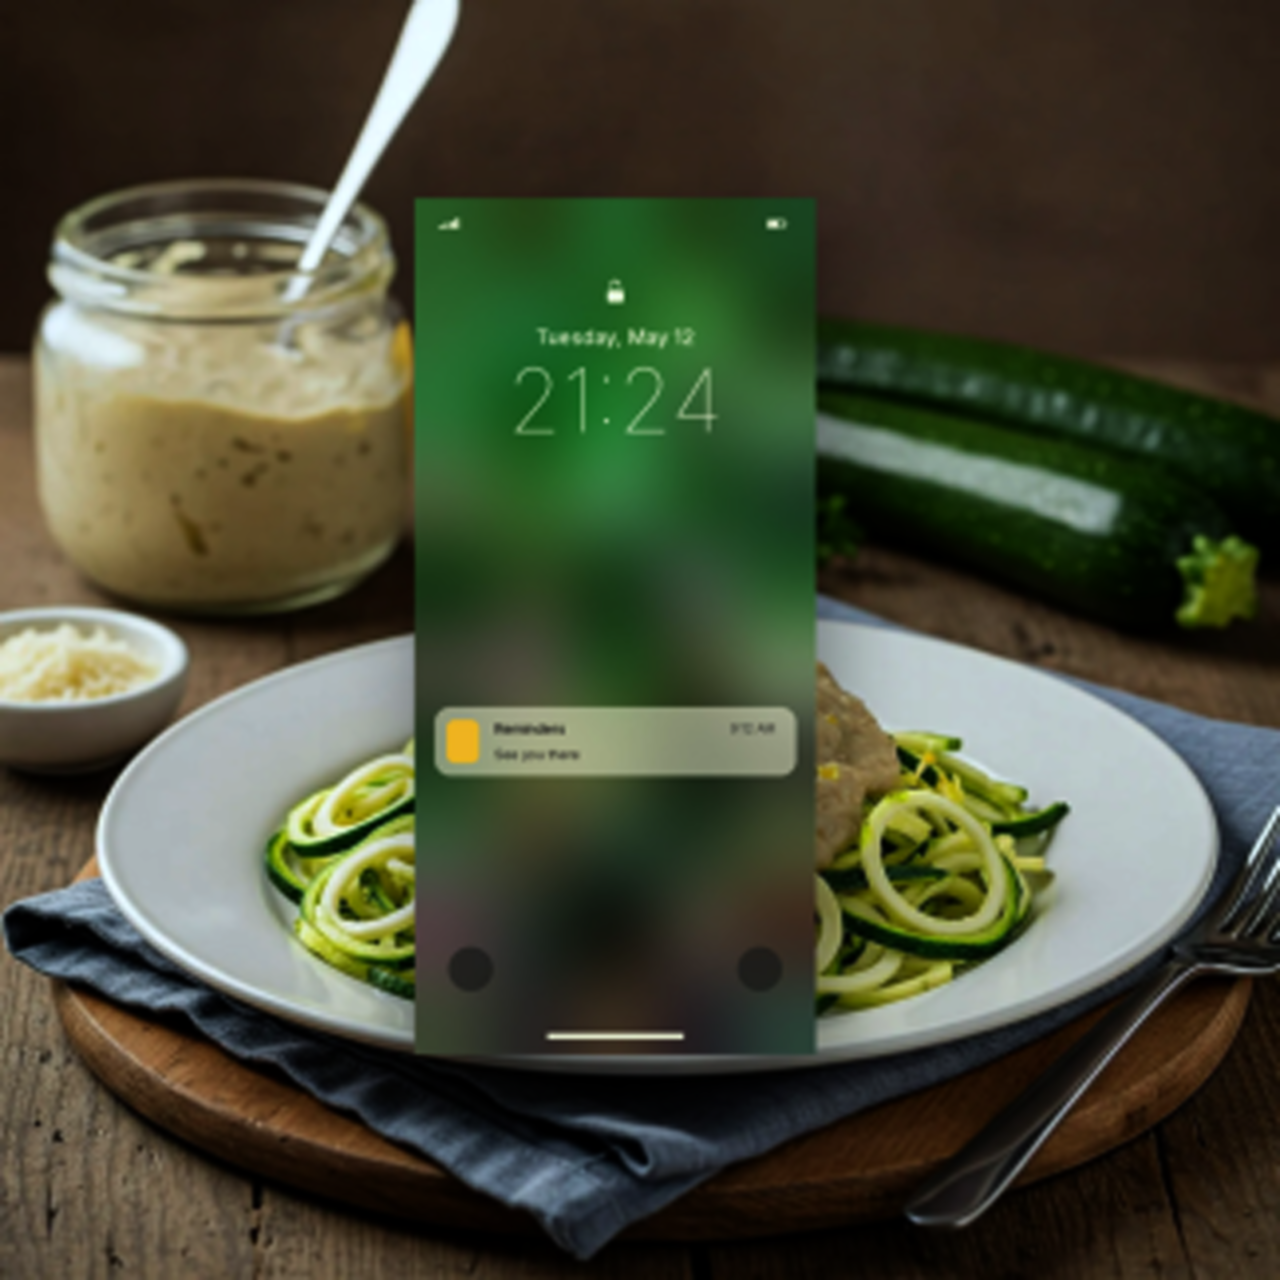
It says 21:24
